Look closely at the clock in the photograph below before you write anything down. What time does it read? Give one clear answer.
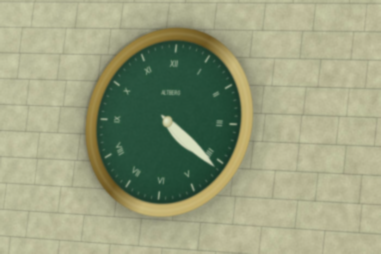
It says 4:21
